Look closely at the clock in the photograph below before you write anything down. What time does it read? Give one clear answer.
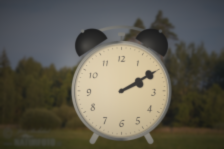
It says 2:10
